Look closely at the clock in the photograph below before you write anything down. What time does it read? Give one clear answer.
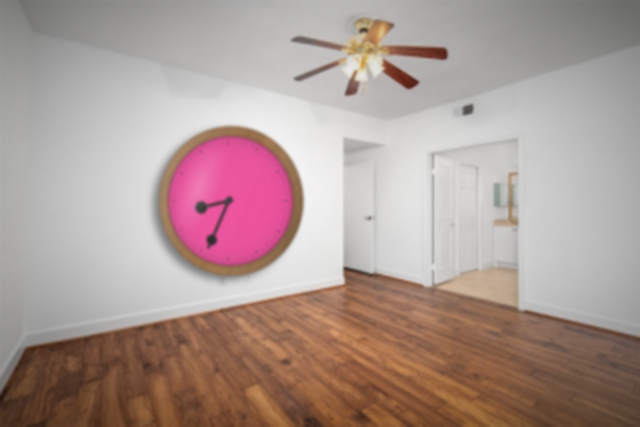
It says 8:34
